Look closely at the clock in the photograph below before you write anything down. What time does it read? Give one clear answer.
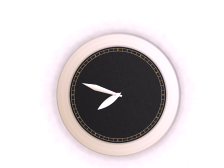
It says 7:48
